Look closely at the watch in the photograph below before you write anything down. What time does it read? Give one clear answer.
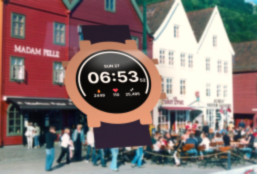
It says 6:53
